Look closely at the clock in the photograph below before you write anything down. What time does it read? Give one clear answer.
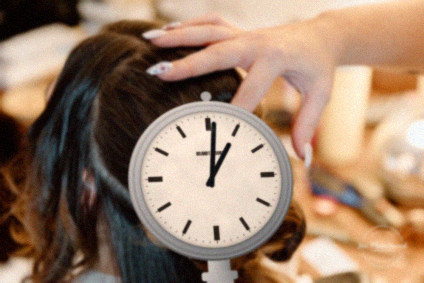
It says 1:01
